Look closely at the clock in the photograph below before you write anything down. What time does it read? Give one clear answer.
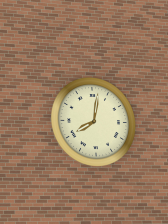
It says 8:02
